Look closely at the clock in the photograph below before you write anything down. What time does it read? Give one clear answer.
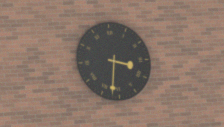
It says 3:32
